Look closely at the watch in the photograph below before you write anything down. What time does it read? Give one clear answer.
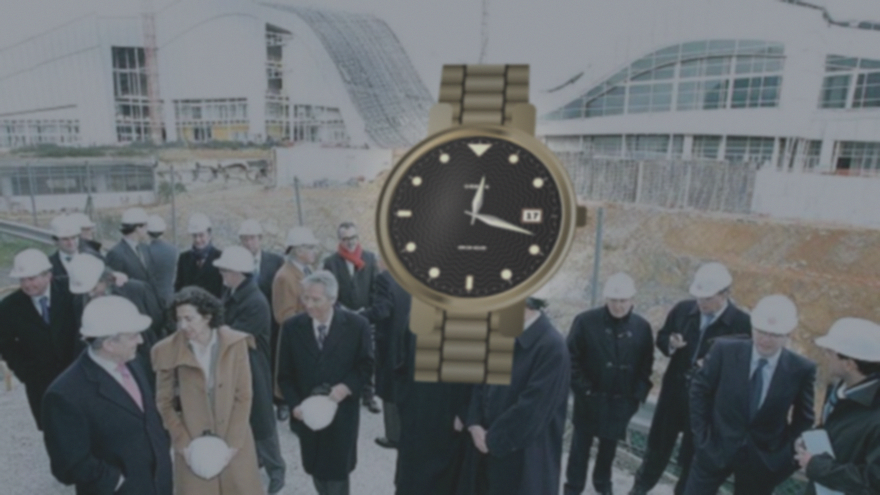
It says 12:18
